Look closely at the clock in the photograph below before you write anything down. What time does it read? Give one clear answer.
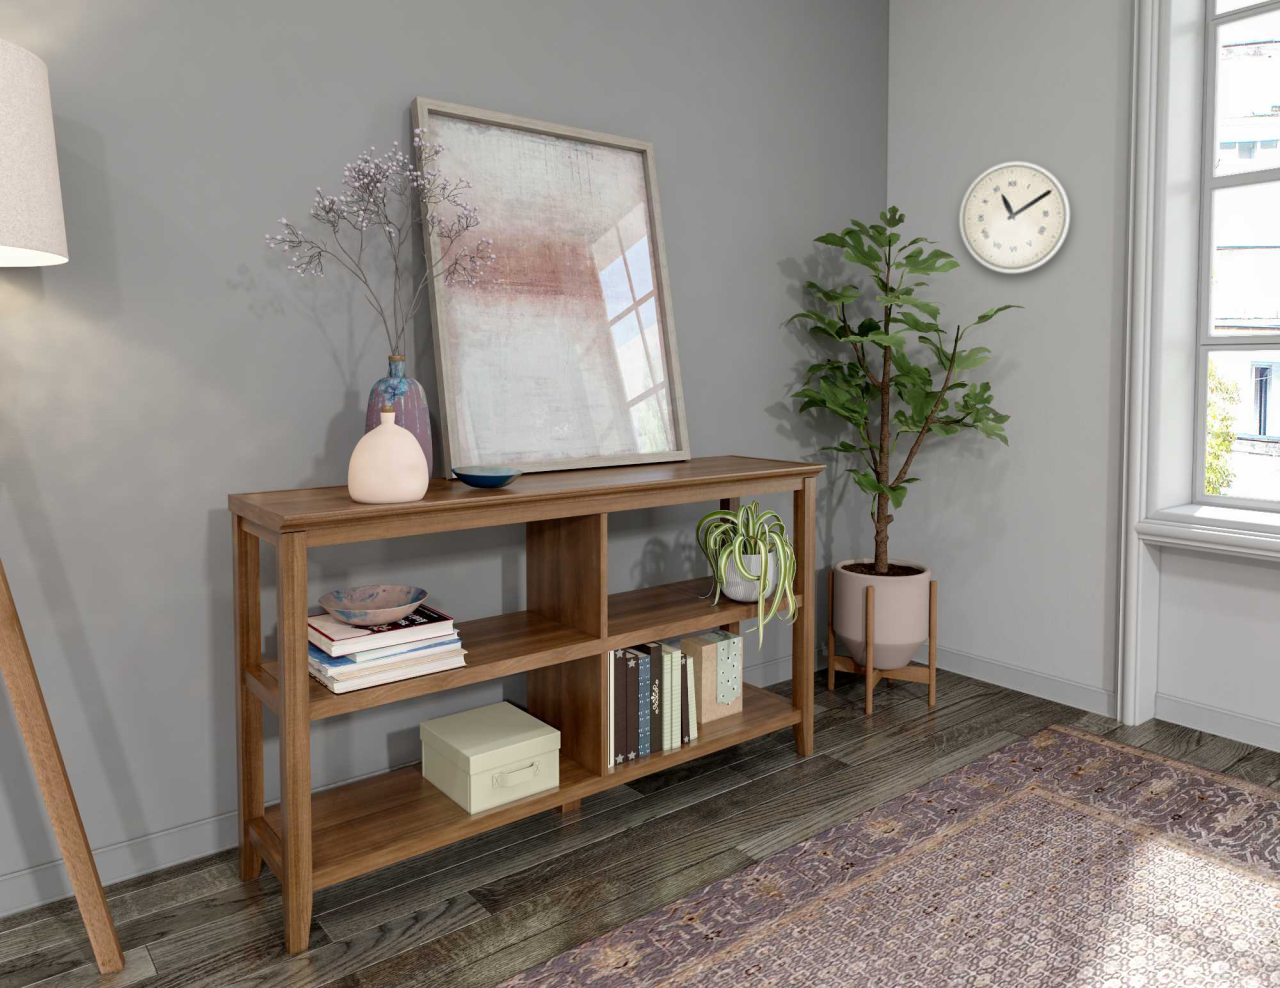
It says 11:10
